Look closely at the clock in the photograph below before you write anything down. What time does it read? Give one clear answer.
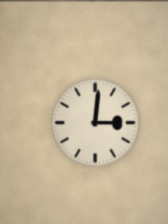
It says 3:01
